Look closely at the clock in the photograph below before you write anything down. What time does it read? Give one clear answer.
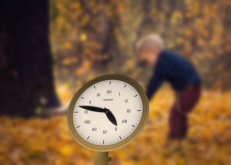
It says 4:47
